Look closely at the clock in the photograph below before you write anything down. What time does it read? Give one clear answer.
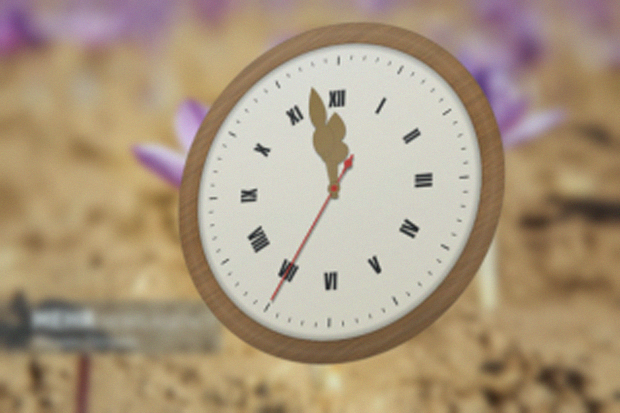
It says 11:57:35
